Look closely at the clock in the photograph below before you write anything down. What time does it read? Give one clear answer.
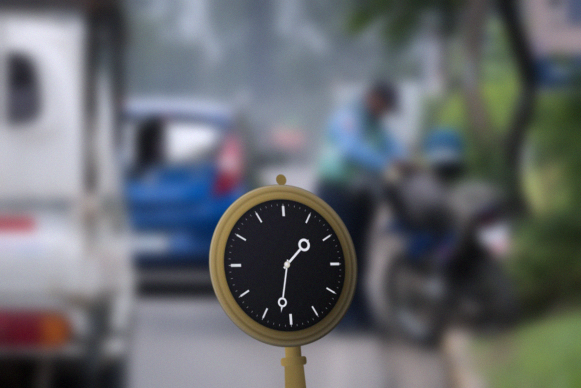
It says 1:32
